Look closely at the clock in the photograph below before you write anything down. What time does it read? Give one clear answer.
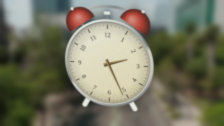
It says 2:26
